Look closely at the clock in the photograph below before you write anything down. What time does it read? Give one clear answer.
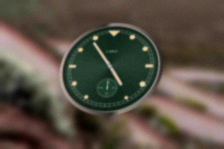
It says 4:54
